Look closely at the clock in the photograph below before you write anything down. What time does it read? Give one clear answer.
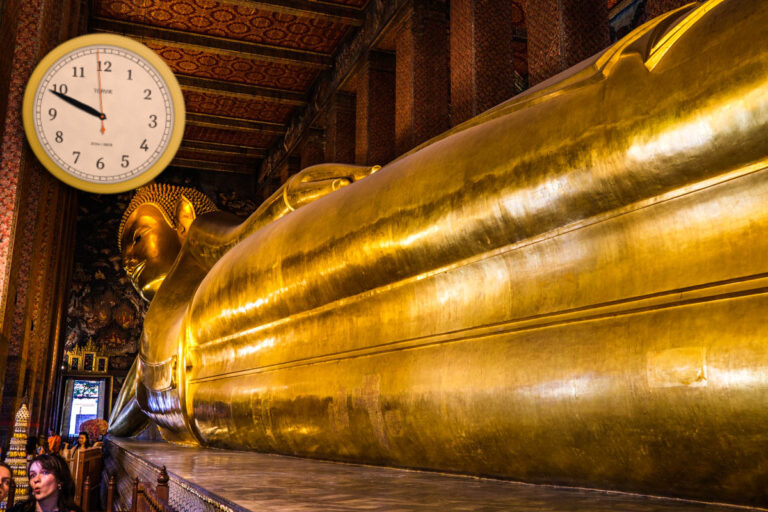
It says 9:48:59
